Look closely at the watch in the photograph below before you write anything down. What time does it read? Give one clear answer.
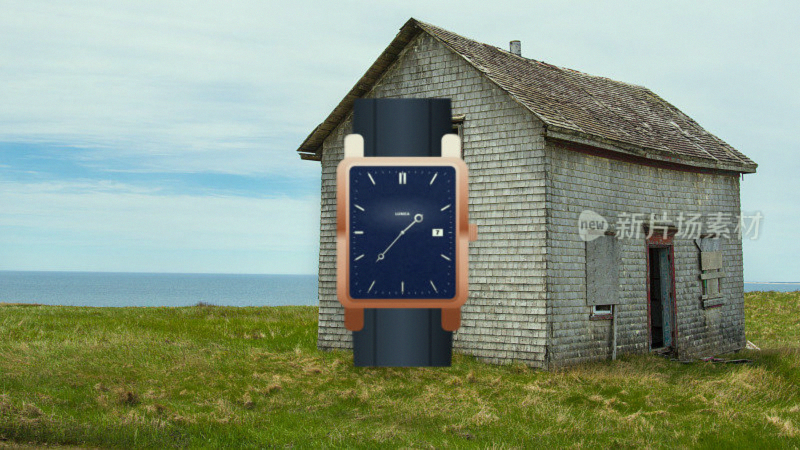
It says 1:37
